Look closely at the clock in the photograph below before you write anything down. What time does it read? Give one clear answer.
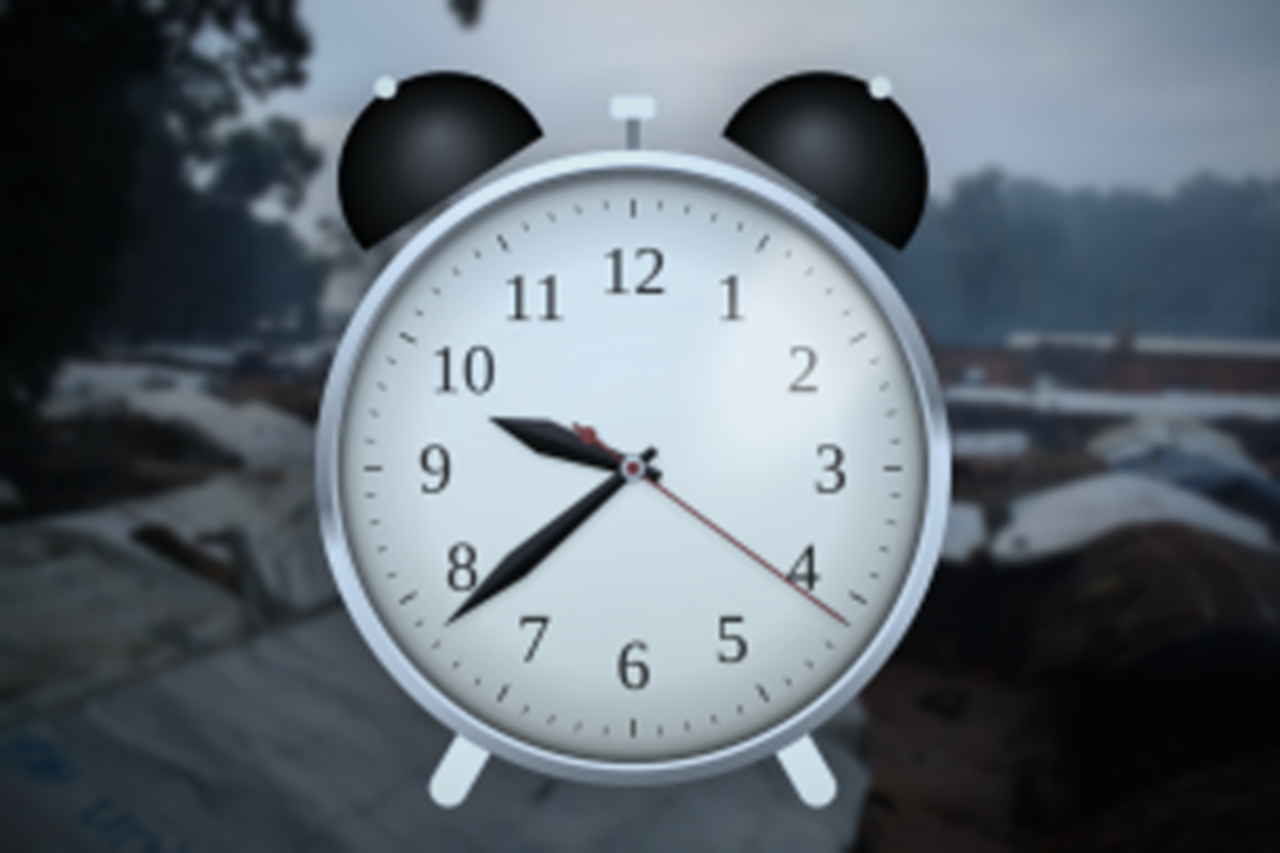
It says 9:38:21
